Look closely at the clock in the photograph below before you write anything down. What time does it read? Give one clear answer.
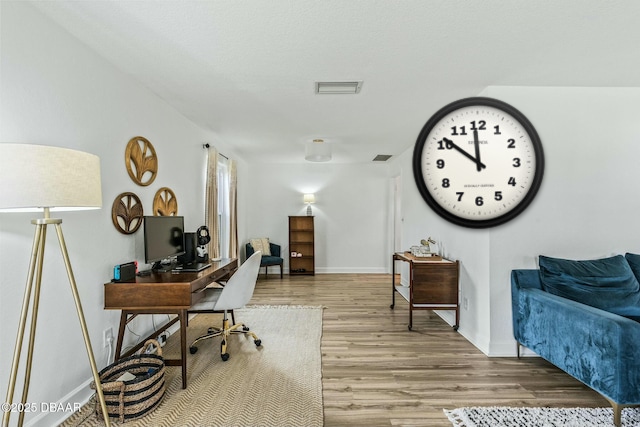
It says 11:51
